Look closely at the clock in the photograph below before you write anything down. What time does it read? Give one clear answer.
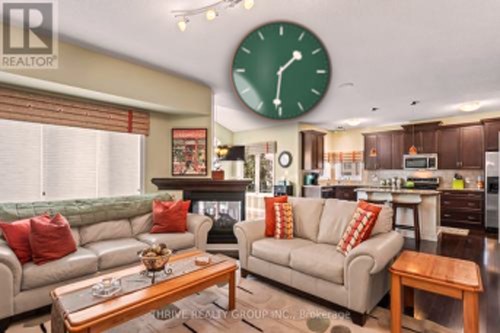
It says 1:31
